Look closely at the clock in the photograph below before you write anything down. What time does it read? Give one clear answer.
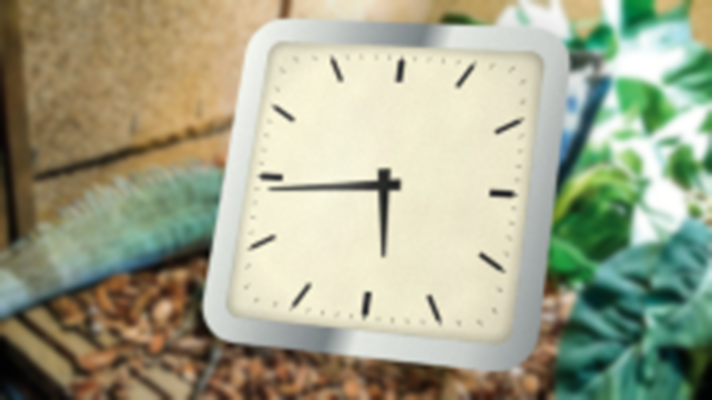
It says 5:44
